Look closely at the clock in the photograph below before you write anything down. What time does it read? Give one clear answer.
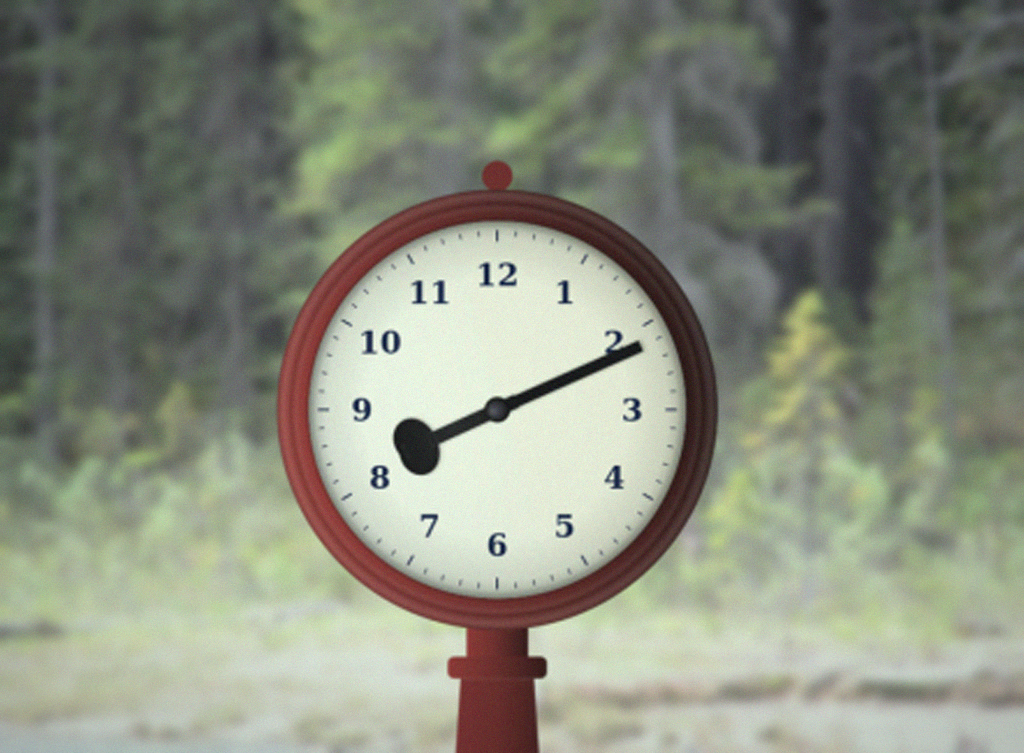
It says 8:11
